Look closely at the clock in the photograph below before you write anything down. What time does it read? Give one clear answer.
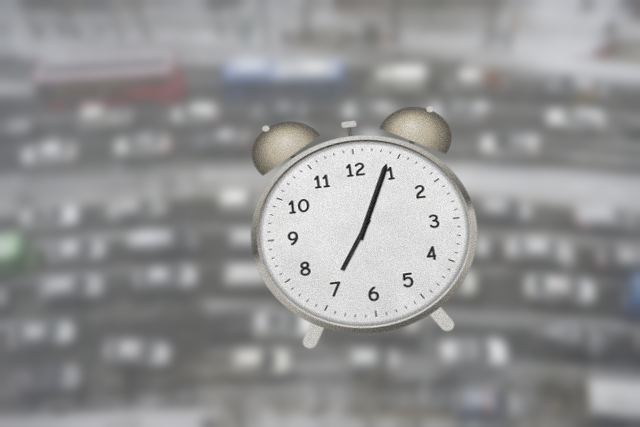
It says 7:04
